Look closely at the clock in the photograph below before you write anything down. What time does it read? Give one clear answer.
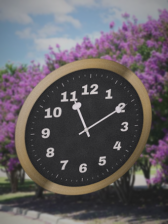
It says 11:10
